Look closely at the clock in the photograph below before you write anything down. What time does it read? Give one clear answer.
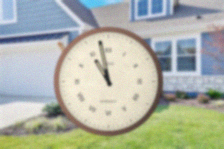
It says 10:58
